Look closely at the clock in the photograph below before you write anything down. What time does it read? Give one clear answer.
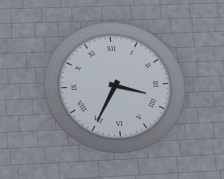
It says 3:35
